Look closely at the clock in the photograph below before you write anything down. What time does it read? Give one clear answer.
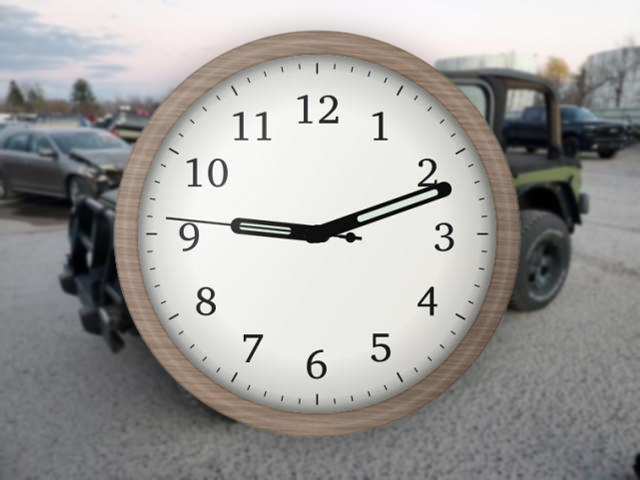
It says 9:11:46
